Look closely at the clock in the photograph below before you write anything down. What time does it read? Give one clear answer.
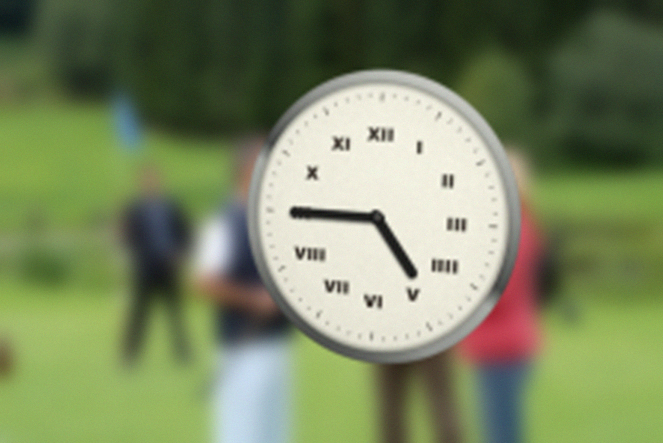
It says 4:45
